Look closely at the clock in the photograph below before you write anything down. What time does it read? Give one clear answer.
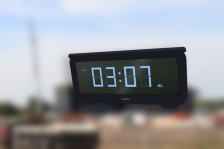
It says 3:07
